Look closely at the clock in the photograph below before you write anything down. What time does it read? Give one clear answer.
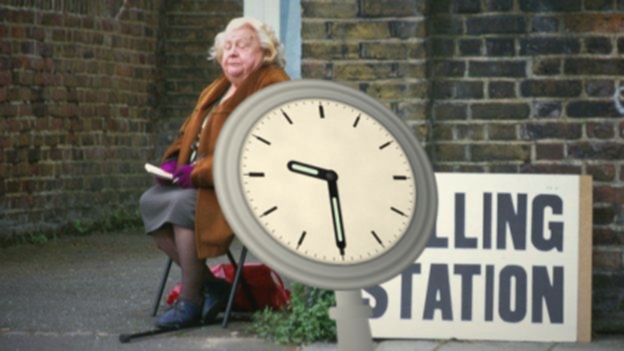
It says 9:30
